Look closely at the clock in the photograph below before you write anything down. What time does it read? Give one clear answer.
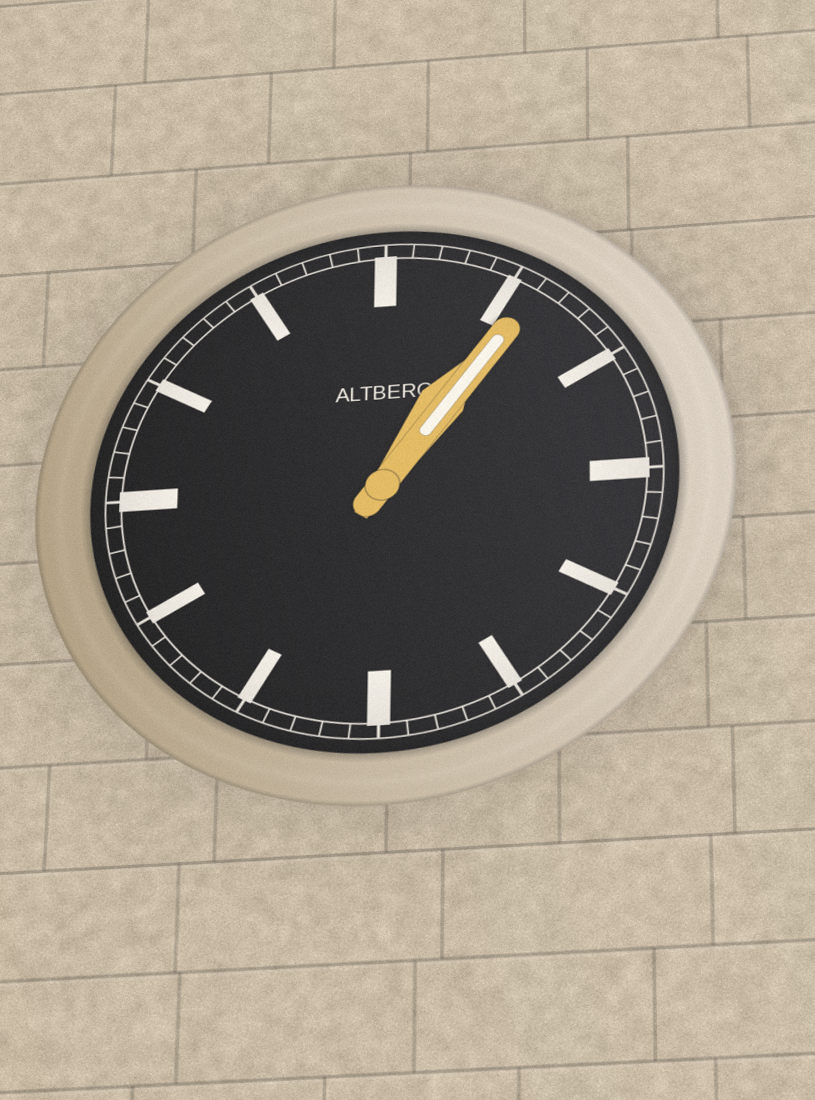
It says 1:06
